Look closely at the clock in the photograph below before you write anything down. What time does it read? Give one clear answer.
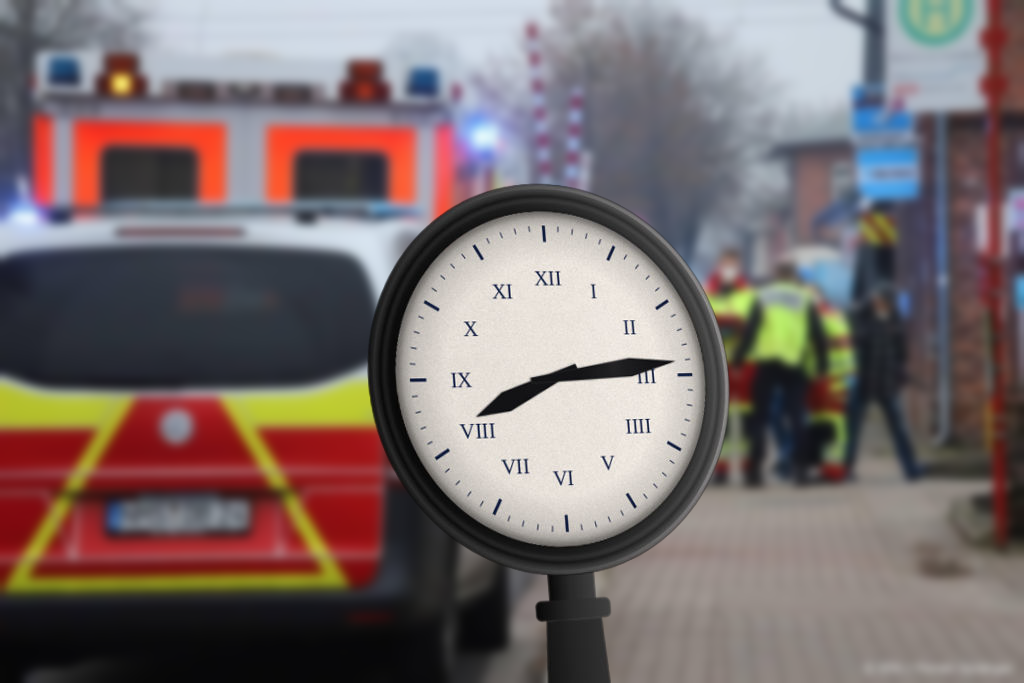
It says 8:14
